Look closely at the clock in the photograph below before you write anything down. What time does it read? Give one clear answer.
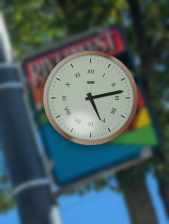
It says 5:13
